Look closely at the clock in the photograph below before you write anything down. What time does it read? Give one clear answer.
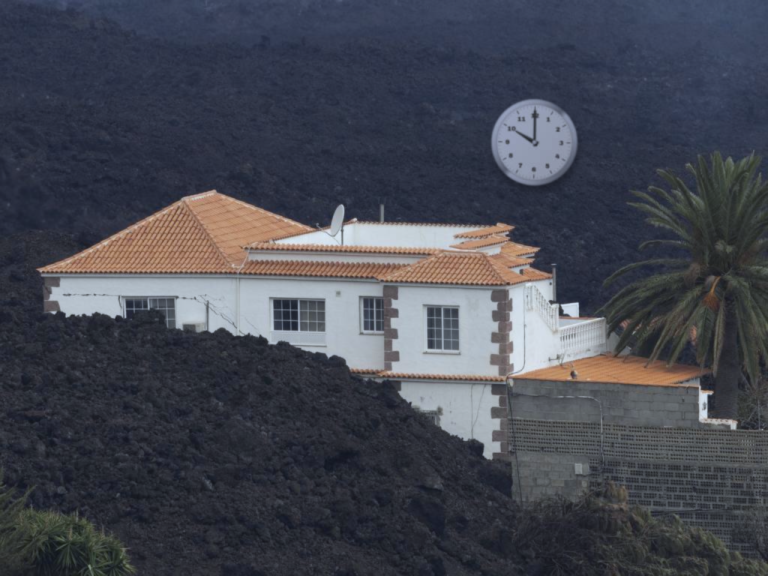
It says 10:00
